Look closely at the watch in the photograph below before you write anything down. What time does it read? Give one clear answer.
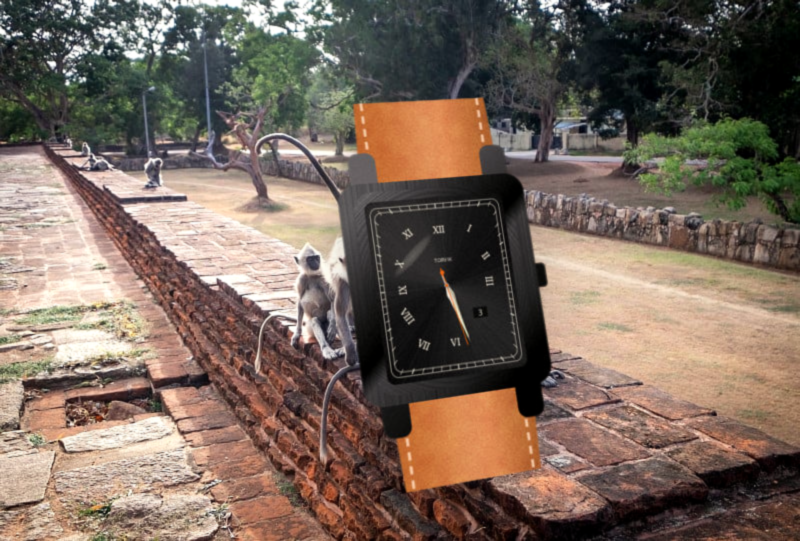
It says 5:27:28
